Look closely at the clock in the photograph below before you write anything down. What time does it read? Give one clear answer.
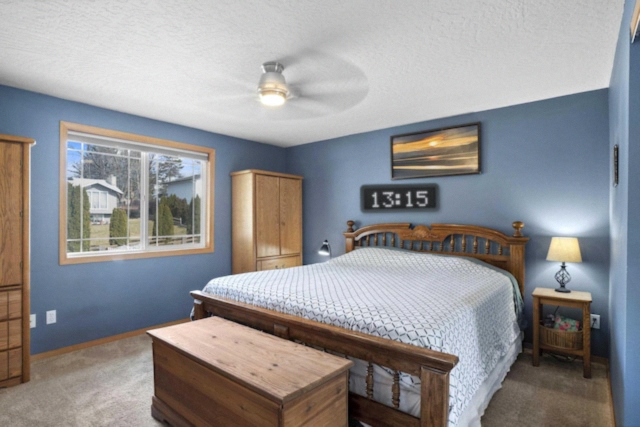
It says 13:15
